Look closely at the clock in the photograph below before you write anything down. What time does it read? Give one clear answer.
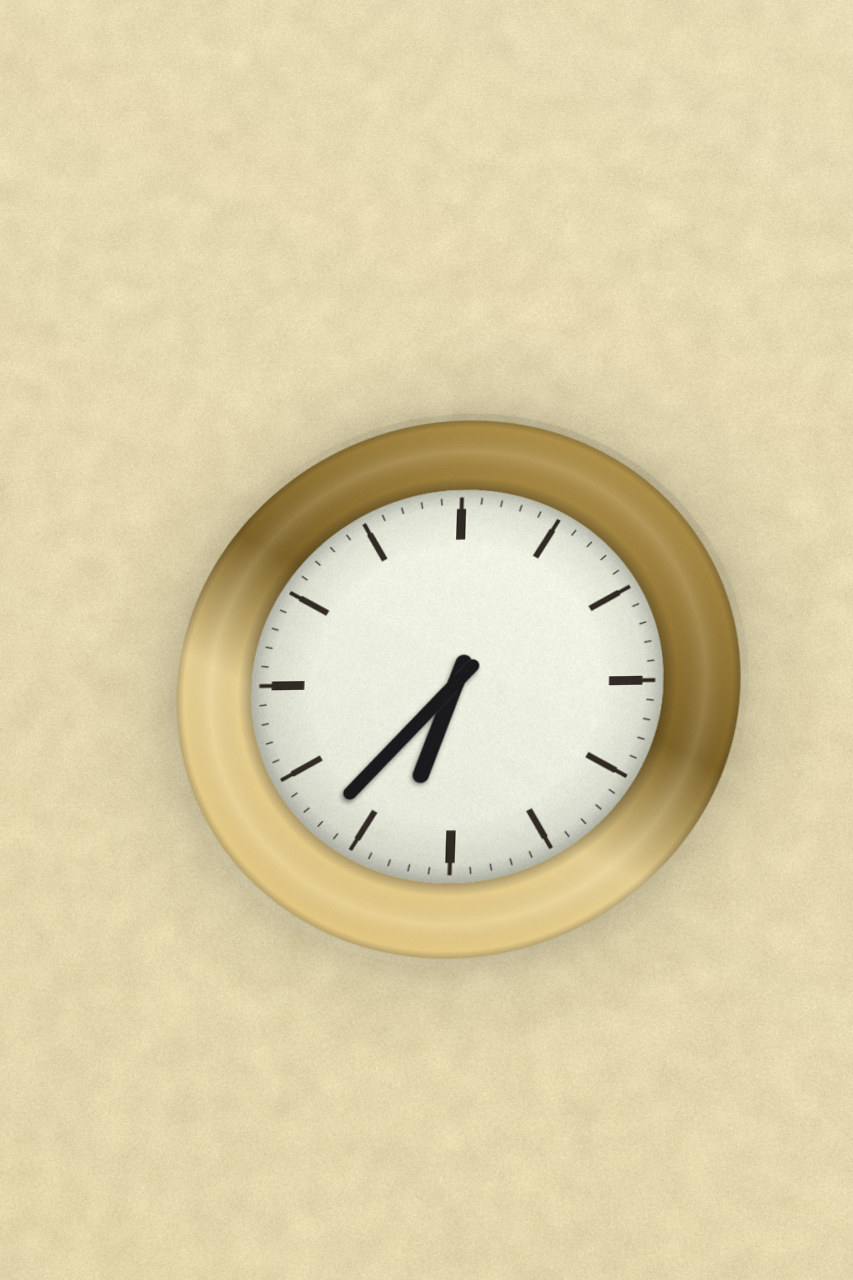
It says 6:37
